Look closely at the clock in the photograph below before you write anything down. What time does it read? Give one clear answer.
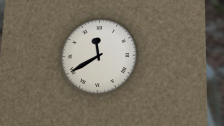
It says 11:40
